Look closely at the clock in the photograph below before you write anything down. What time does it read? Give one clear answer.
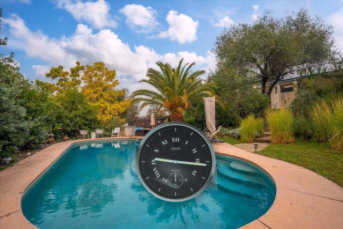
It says 9:16
